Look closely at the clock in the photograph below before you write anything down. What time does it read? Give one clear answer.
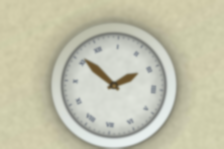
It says 2:56
